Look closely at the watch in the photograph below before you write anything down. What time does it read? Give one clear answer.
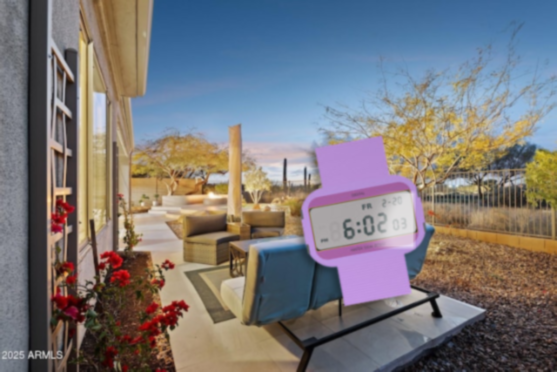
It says 6:02:03
